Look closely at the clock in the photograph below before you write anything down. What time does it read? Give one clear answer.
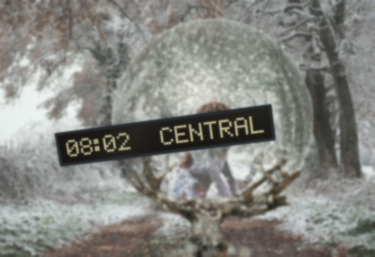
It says 8:02
